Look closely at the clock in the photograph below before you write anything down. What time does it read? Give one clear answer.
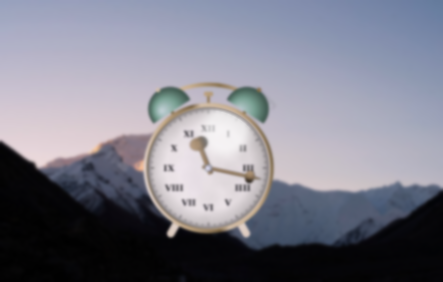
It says 11:17
